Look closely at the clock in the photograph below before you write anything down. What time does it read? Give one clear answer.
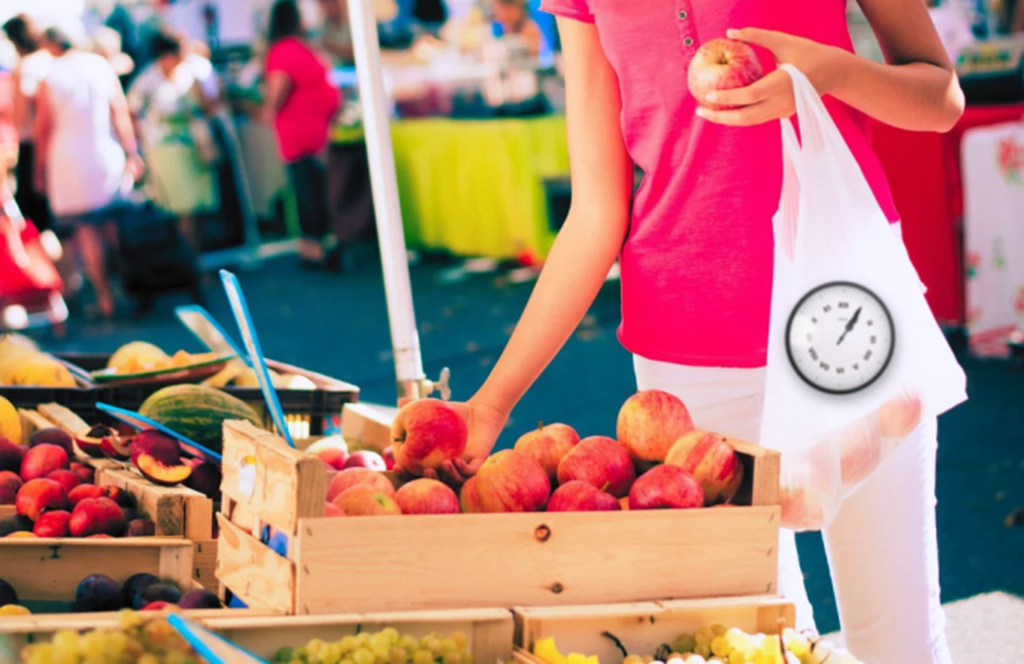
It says 1:05
